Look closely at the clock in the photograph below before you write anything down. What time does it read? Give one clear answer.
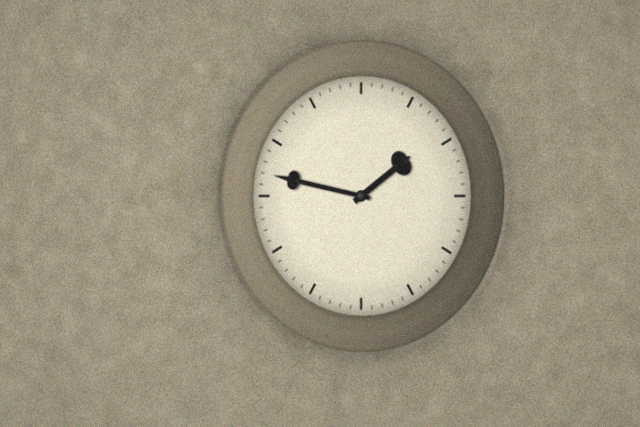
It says 1:47
